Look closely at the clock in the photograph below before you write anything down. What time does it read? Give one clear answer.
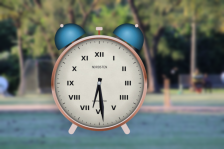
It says 6:29
